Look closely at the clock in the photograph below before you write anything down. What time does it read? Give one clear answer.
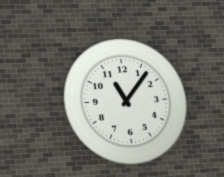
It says 11:07
